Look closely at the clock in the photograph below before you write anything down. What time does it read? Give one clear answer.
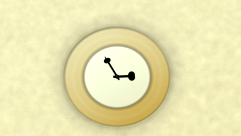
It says 2:55
